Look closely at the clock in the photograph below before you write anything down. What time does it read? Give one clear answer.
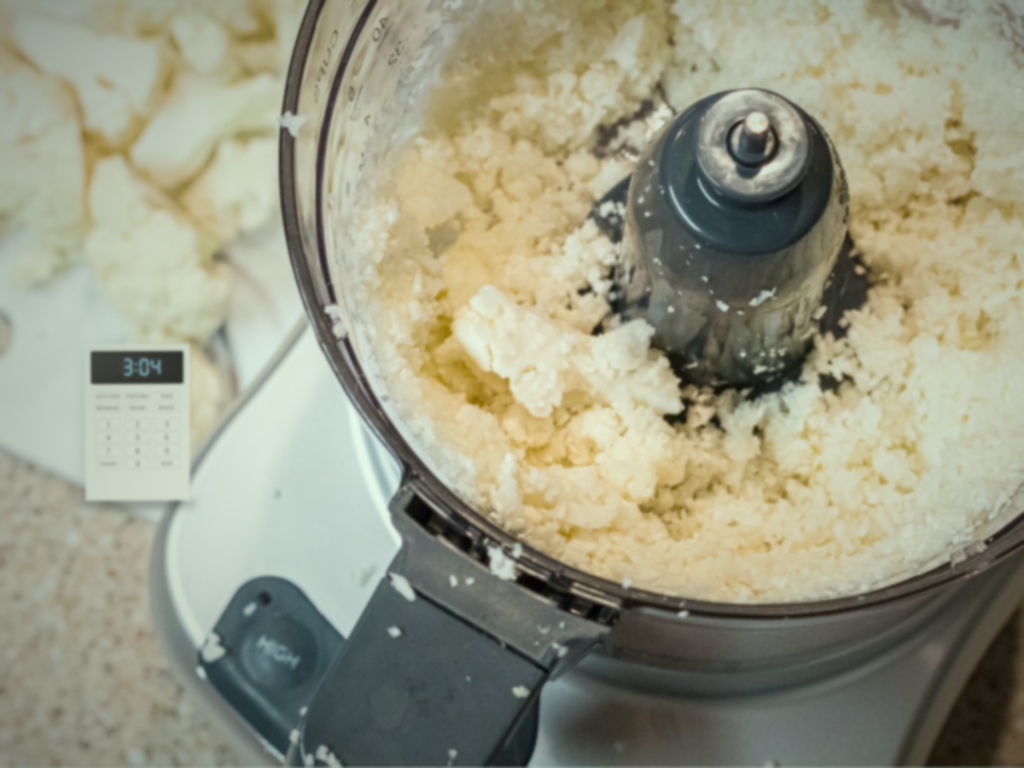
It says 3:04
